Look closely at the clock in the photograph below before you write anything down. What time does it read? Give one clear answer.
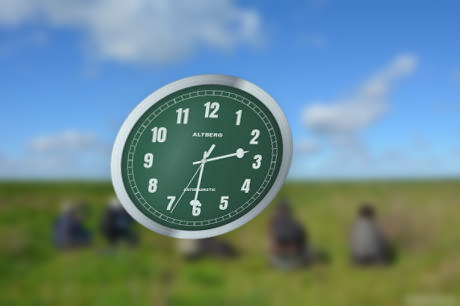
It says 2:30:34
